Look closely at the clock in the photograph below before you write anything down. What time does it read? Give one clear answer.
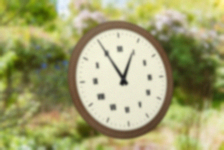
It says 12:55
